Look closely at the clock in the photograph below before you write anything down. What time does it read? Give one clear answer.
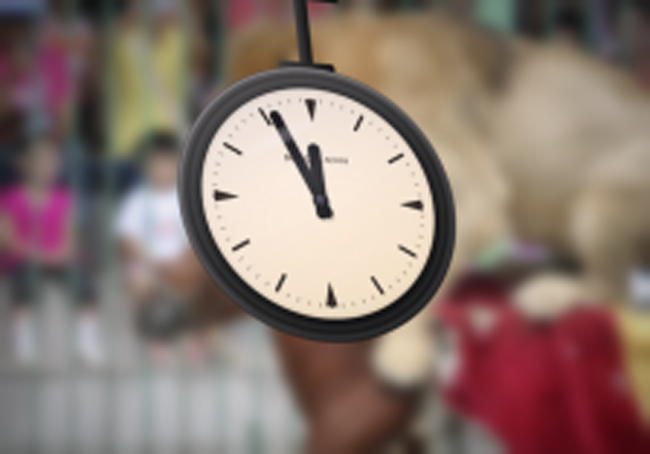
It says 11:56
